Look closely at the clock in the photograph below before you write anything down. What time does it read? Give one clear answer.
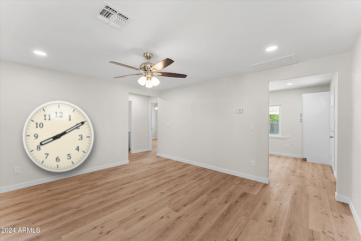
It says 8:10
